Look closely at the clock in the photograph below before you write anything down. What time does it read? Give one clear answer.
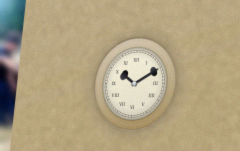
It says 10:10
